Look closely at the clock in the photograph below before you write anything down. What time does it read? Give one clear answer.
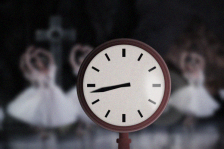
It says 8:43
